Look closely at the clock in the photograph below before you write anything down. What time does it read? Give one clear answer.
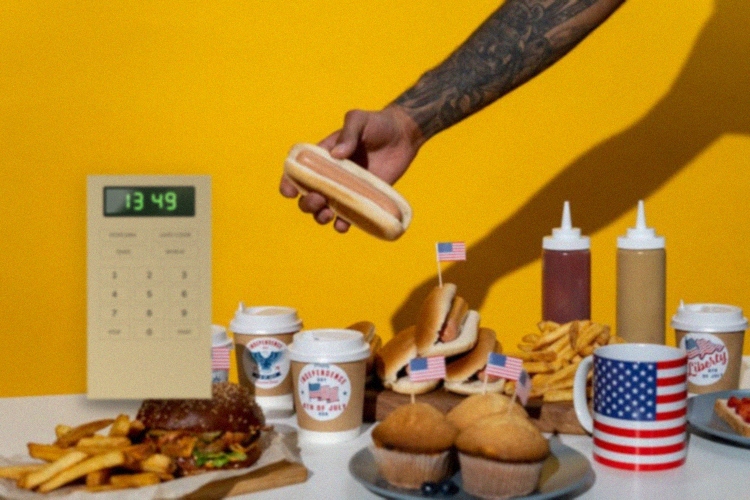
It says 13:49
